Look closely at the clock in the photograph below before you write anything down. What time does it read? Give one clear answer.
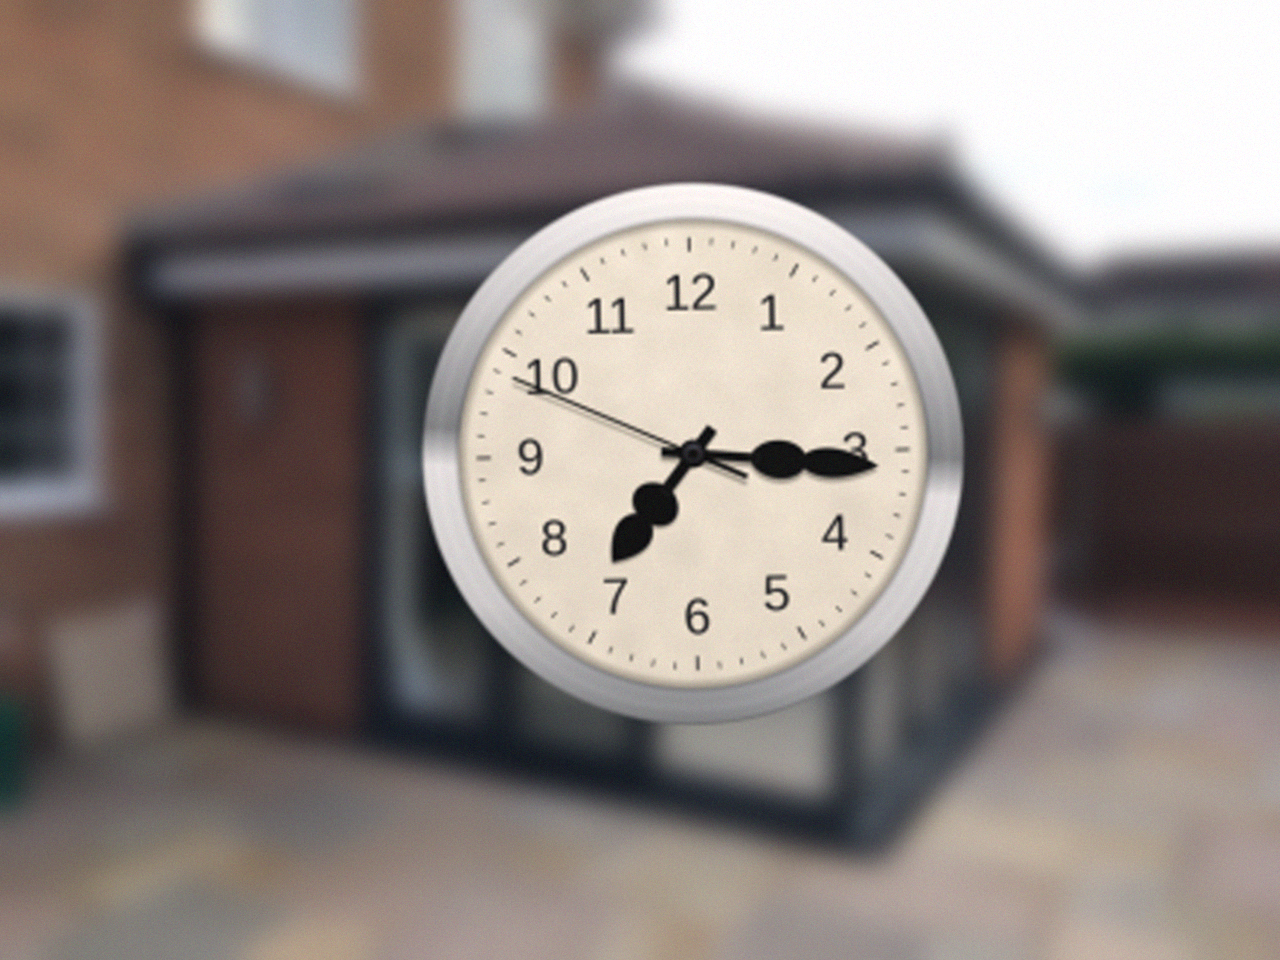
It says 7:15:49
